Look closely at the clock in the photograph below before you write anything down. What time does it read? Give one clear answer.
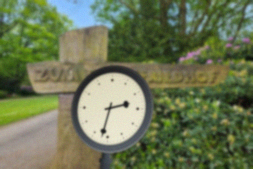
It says 2:32
